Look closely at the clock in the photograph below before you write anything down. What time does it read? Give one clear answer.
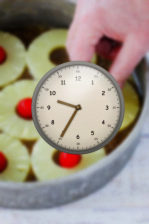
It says 9:35
